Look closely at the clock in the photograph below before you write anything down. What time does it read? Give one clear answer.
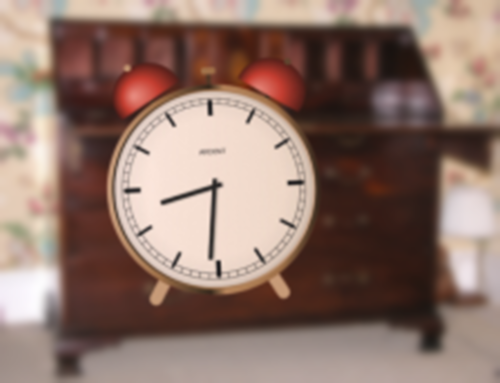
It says 8:31
